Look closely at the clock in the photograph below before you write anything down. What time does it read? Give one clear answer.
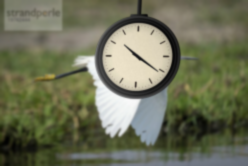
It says 10:21
